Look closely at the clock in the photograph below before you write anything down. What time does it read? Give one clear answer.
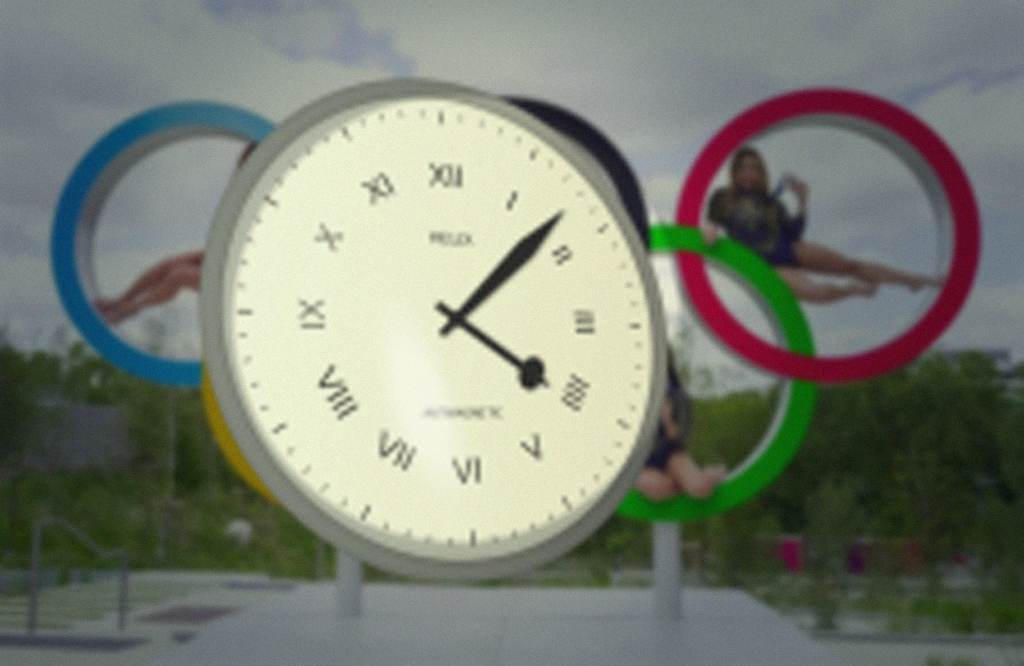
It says 4:08
